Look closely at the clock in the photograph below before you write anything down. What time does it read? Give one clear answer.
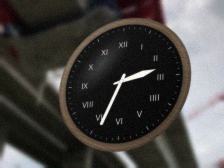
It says 2:34
